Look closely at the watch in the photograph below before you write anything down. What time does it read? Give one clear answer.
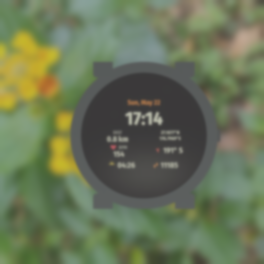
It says 17:14
